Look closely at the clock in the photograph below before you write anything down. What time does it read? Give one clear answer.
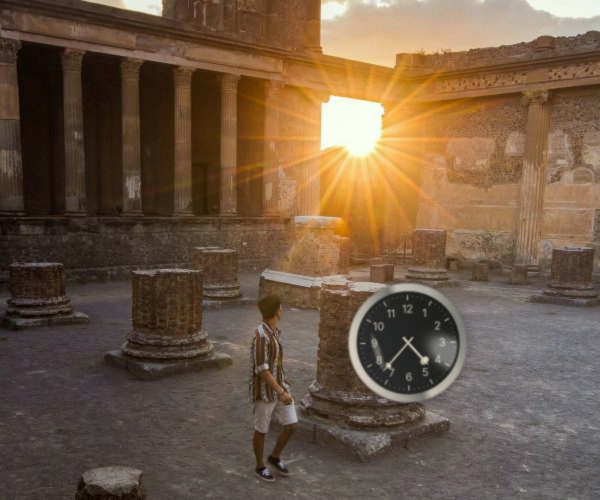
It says 4:37
